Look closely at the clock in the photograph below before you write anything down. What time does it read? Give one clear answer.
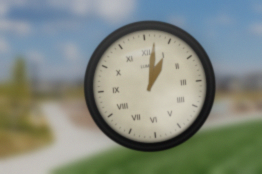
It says 1:02
